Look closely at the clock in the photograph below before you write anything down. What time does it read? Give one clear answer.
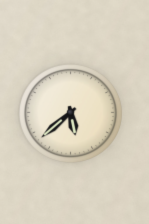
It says 5:38
